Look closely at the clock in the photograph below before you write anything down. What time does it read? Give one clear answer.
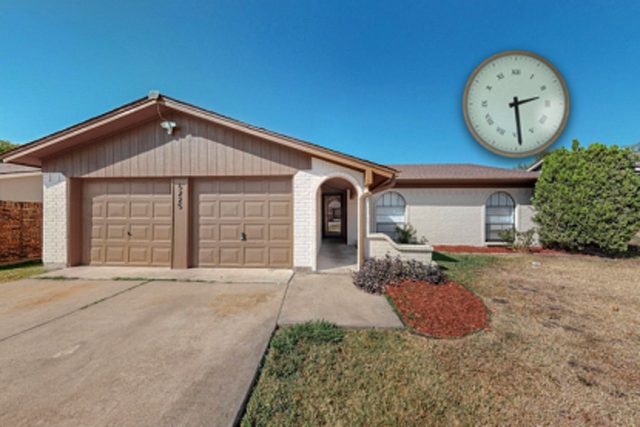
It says 2:29
